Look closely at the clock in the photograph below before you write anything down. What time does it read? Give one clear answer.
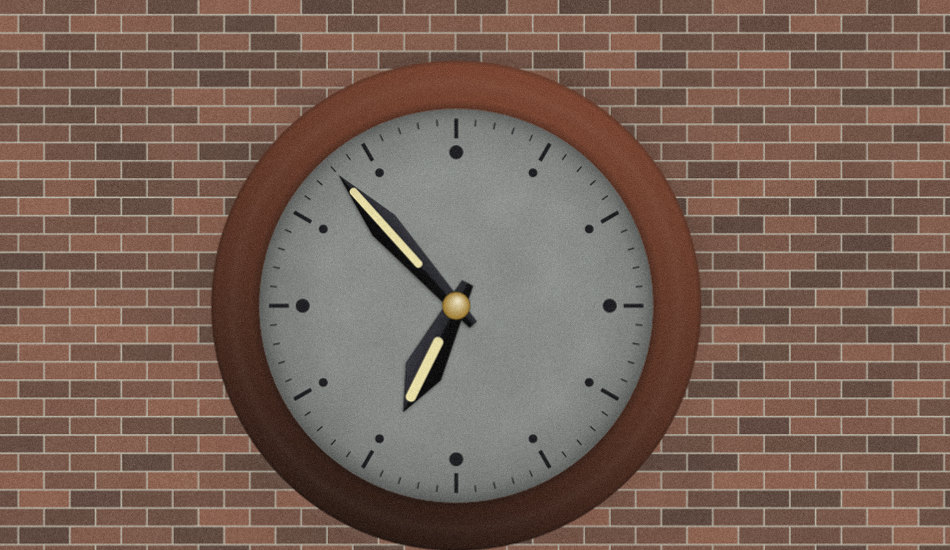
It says 6:53
